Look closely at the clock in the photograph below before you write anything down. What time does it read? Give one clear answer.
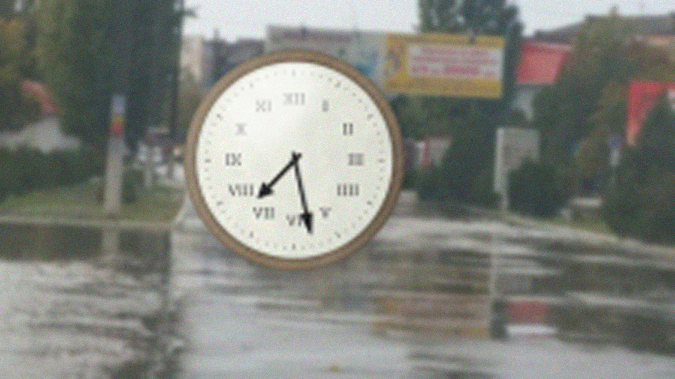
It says 7:28
